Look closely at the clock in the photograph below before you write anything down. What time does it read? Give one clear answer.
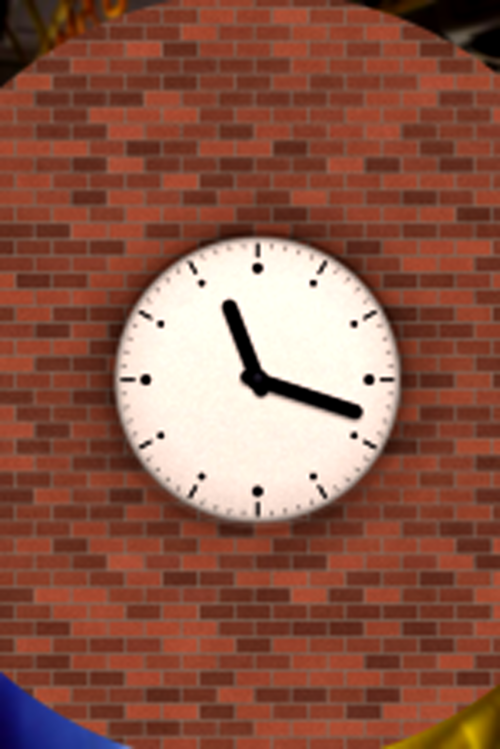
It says 11:18
